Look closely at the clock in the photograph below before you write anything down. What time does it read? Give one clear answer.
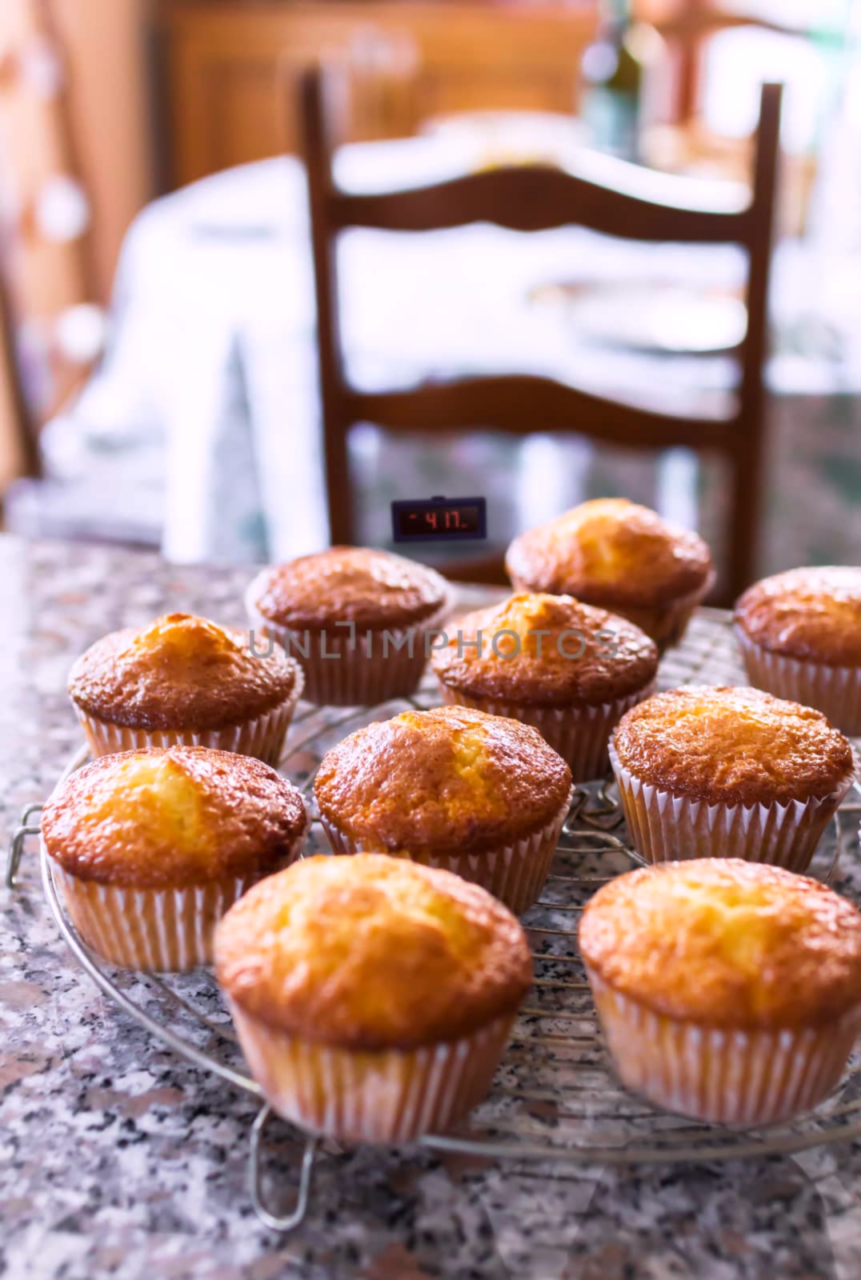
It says 4:17
